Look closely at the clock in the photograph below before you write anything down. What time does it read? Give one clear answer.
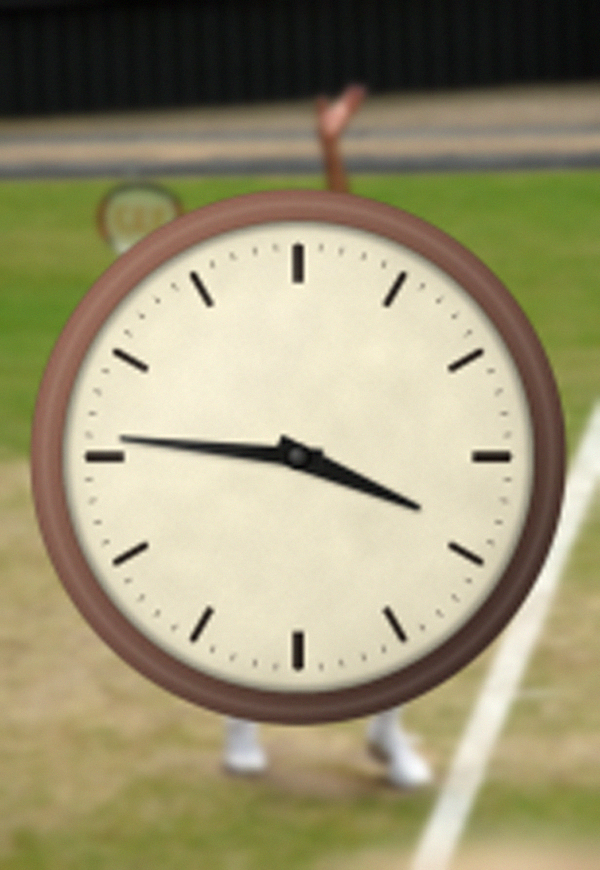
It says 3:46
